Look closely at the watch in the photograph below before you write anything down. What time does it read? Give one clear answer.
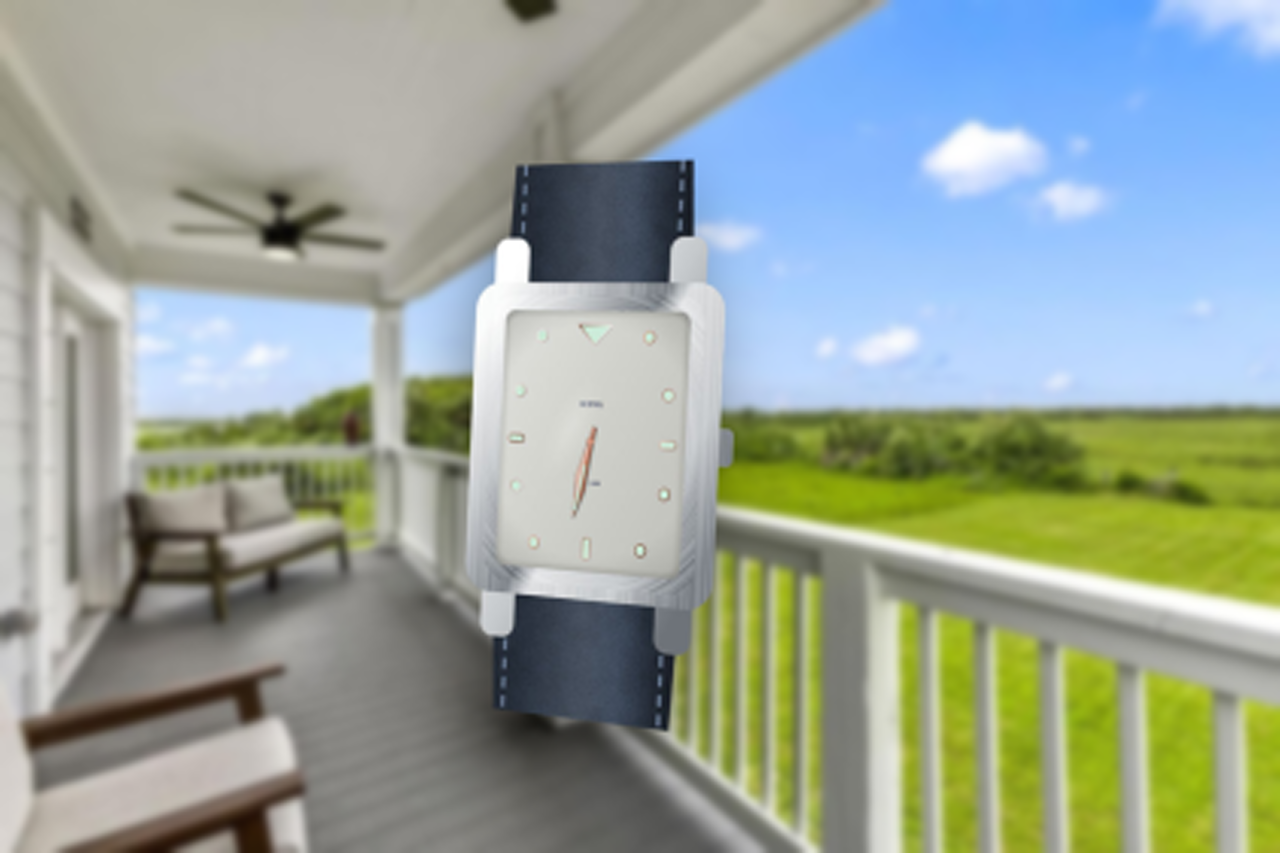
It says 6:32
